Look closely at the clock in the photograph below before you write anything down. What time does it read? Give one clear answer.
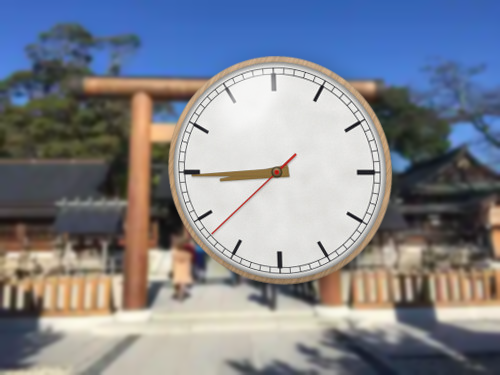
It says 8:44:38
